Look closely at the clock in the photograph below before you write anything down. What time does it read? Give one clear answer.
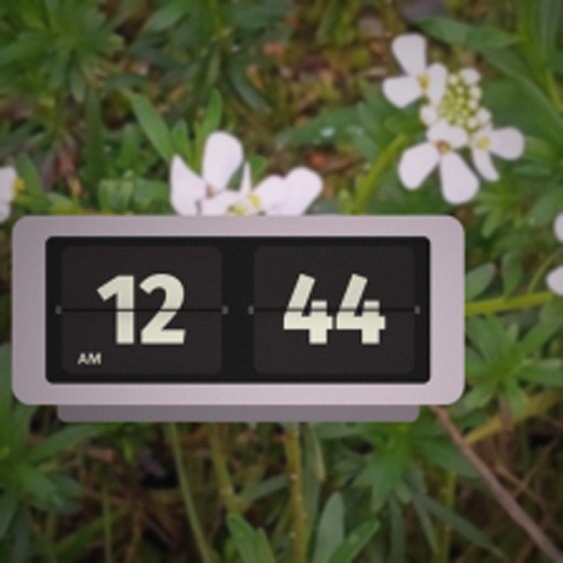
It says 12:44
